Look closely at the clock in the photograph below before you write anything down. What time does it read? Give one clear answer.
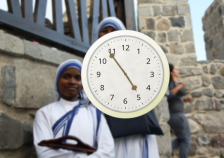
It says 4:54
